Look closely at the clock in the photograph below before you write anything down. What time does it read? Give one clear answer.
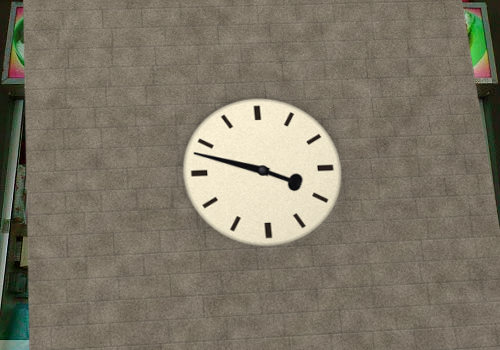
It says 3:48
